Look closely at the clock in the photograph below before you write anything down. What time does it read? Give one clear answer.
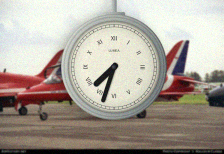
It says 7:33
